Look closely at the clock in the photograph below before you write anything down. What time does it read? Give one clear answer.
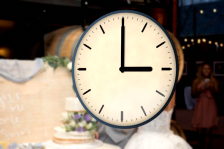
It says 3:00
